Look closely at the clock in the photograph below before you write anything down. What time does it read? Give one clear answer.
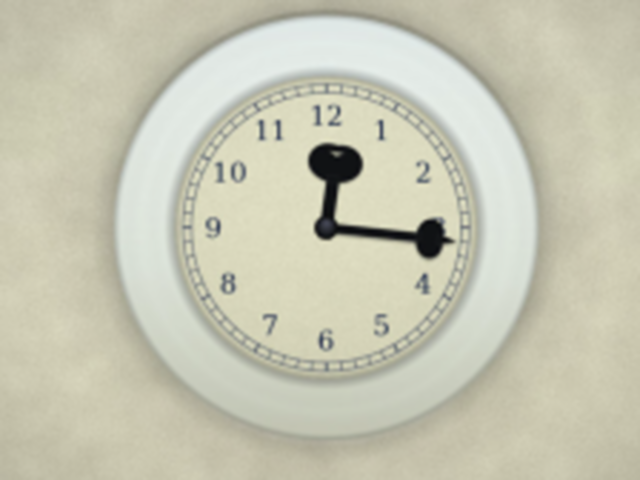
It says 12:16
